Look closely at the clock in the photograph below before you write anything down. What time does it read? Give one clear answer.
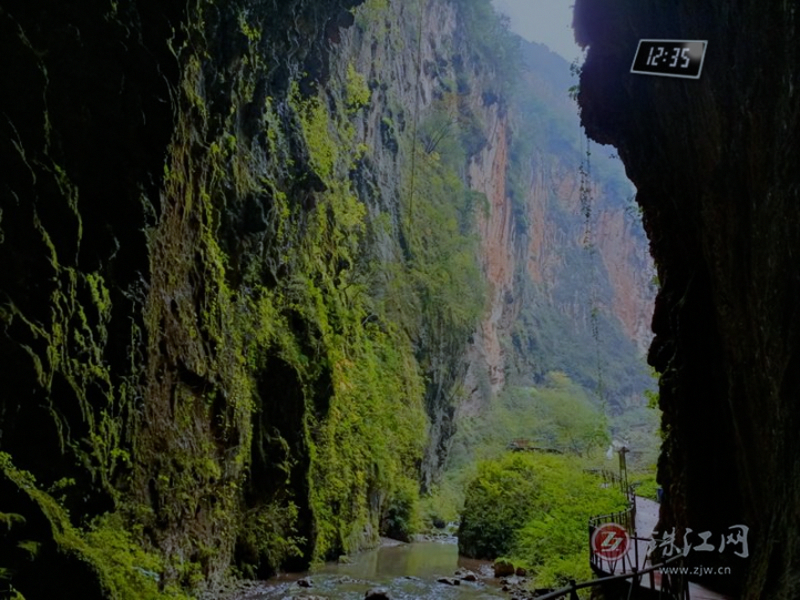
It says 12:35
